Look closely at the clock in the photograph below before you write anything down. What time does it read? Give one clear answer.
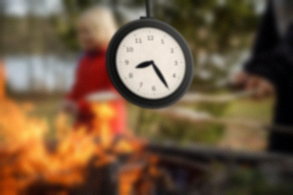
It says 8:25
